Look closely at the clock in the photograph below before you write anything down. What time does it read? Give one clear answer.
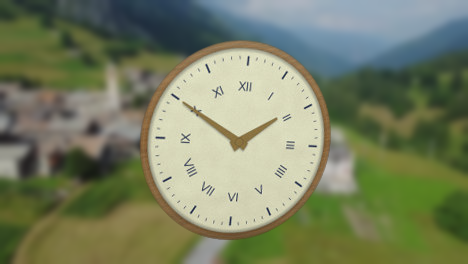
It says 1:50
